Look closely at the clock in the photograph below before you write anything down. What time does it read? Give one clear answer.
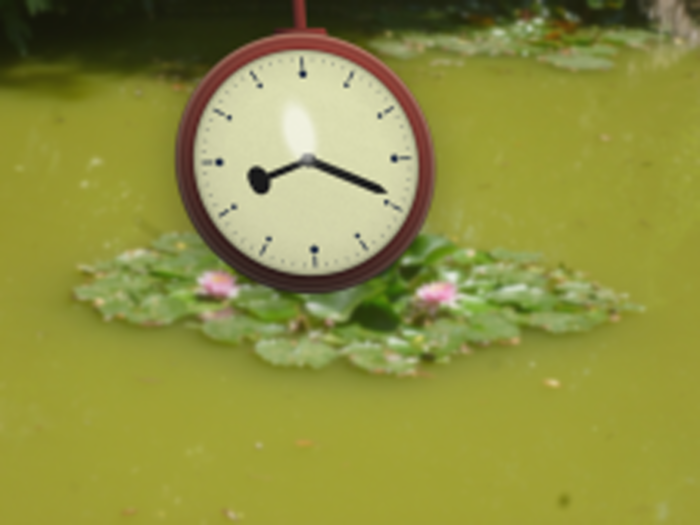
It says 8:19
